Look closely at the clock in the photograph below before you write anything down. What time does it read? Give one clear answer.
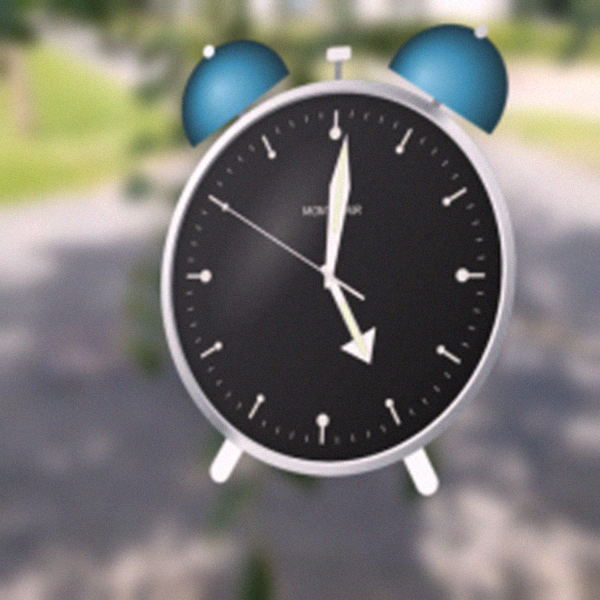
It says 5:00:50
